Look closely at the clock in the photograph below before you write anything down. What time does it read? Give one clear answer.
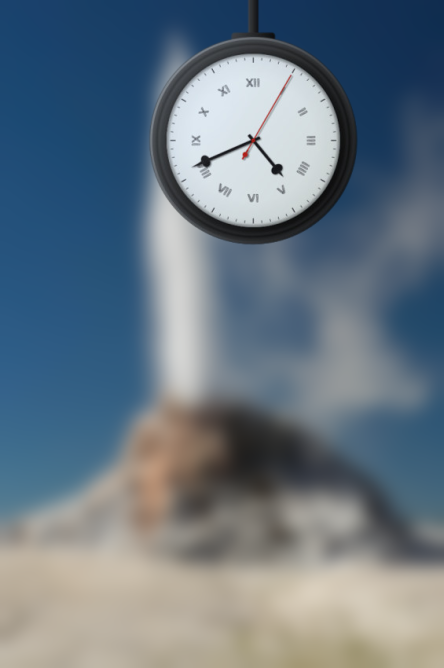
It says 4:41:05
